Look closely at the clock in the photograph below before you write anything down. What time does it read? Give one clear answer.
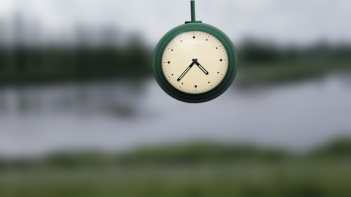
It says 4:37
